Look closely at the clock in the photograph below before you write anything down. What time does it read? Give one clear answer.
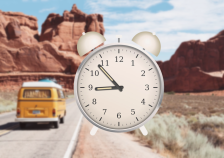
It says 8:53
